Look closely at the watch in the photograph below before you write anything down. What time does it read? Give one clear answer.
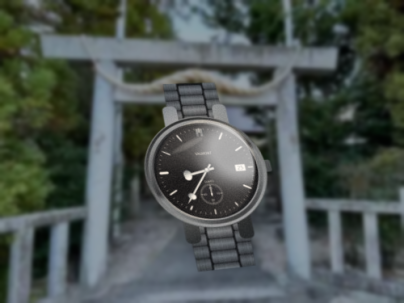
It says 8:36
